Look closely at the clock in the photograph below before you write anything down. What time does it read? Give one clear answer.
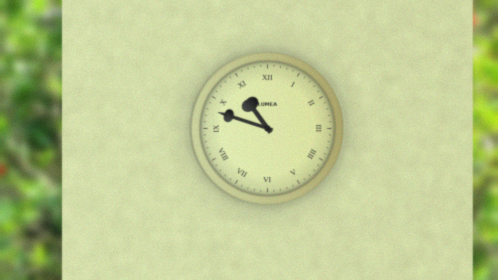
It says 10:48
